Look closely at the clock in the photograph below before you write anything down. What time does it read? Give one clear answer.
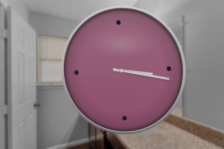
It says 3:17
